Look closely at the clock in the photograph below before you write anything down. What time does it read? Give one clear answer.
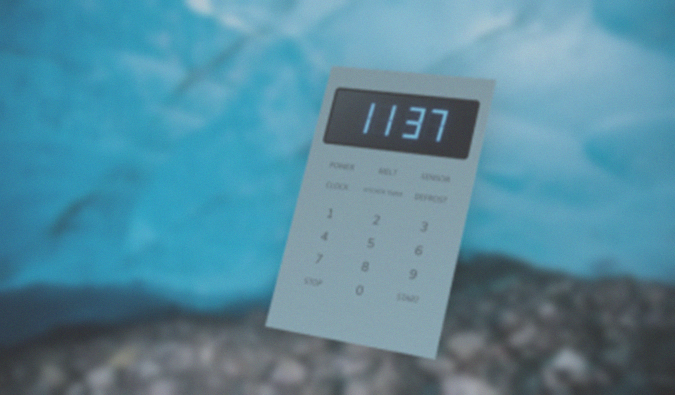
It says 11:37
